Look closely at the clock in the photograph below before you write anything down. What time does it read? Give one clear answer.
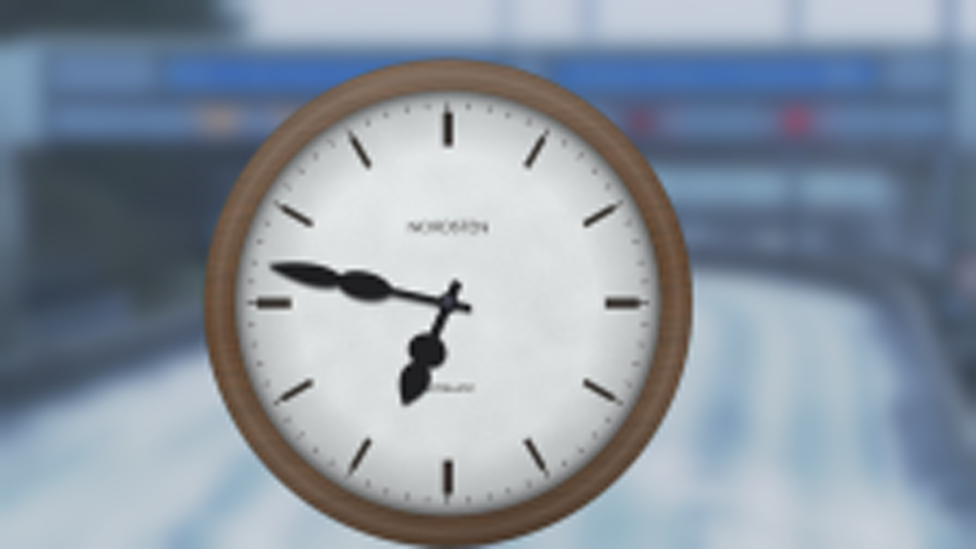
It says 6:47
